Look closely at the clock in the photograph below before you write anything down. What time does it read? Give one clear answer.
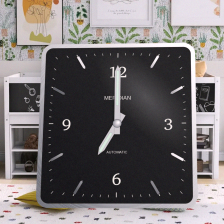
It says 7:00
